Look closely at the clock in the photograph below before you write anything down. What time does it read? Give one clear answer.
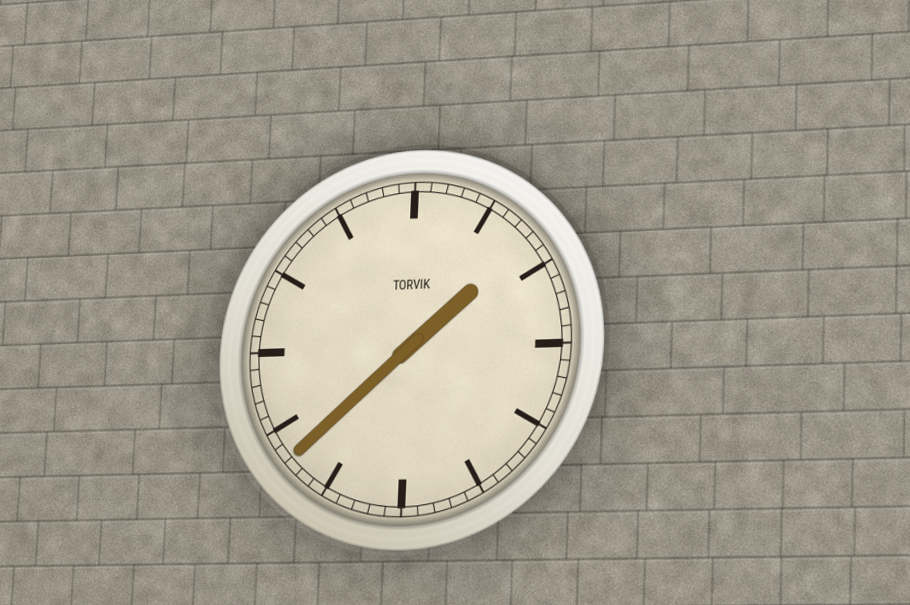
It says 1:38
